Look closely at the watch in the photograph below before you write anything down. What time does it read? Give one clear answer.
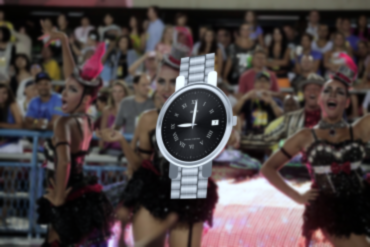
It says 9:01
